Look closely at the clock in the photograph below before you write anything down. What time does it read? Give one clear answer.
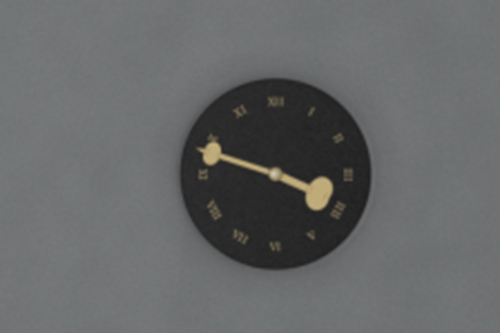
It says 3:48
